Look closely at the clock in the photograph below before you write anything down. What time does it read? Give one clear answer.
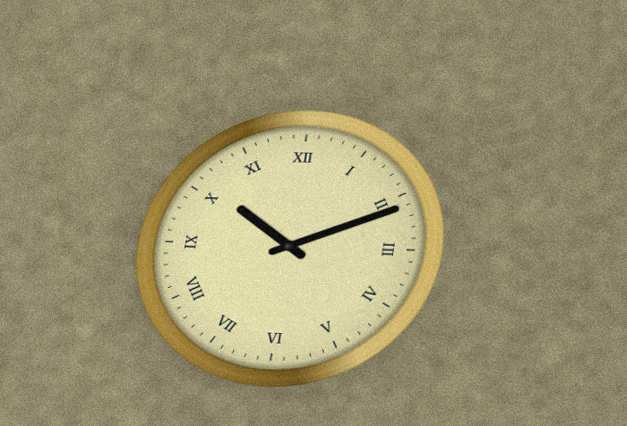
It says 10:11
